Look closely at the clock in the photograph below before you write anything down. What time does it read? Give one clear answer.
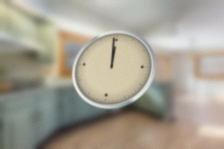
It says 11:59
